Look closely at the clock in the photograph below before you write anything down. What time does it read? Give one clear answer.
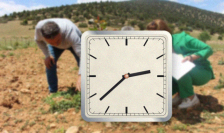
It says 2:38
